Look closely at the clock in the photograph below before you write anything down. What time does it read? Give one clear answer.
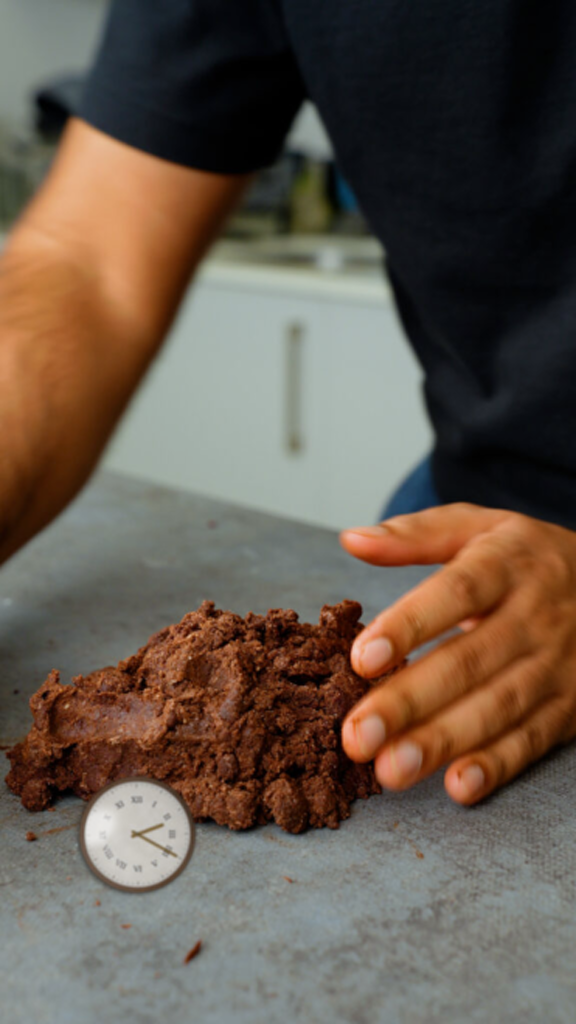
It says 2:20
